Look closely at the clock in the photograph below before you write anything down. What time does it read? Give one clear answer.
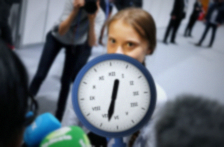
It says 12:33
